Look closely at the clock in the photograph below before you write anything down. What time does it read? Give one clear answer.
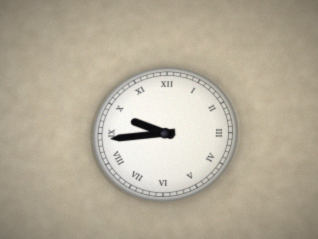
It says 9:44
